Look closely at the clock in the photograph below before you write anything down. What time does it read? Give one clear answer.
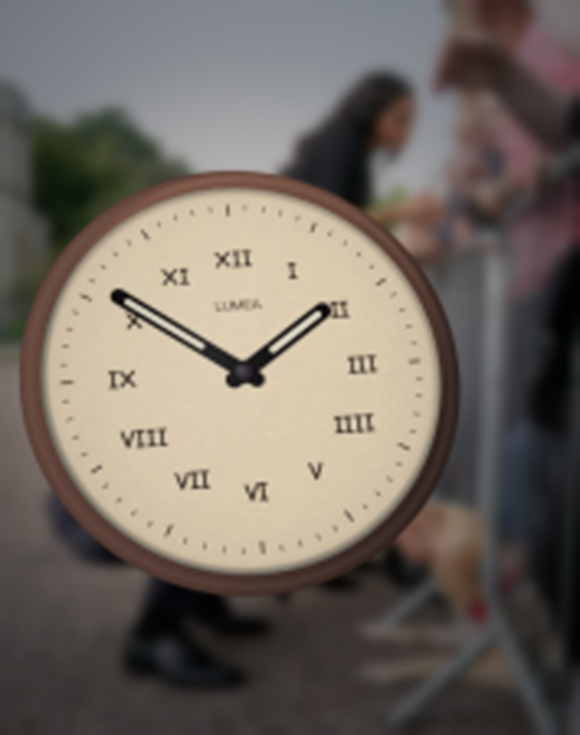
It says 1:51
